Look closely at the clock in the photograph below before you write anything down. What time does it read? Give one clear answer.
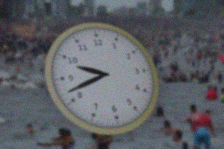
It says 9:42
